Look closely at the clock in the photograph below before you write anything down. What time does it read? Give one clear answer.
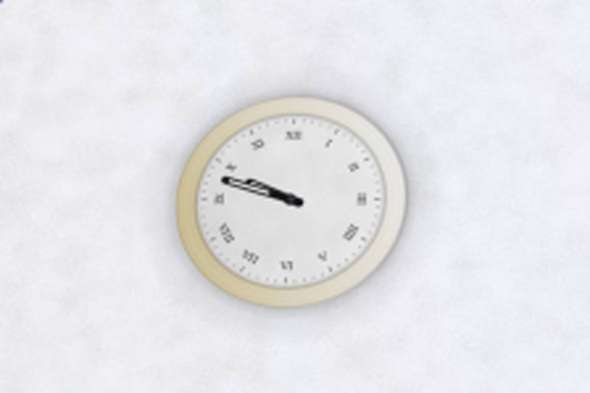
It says 9:48
